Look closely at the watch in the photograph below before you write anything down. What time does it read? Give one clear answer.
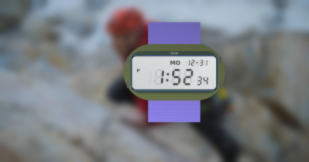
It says 1:52:34
